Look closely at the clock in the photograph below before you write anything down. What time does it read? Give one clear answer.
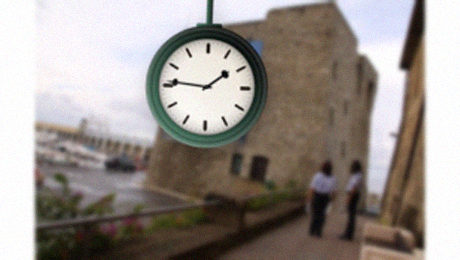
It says 1:46
